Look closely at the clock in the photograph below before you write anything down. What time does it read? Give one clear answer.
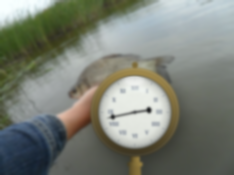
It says 2:43
